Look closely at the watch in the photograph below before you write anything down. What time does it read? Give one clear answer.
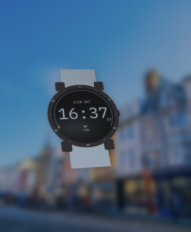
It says 16:37
